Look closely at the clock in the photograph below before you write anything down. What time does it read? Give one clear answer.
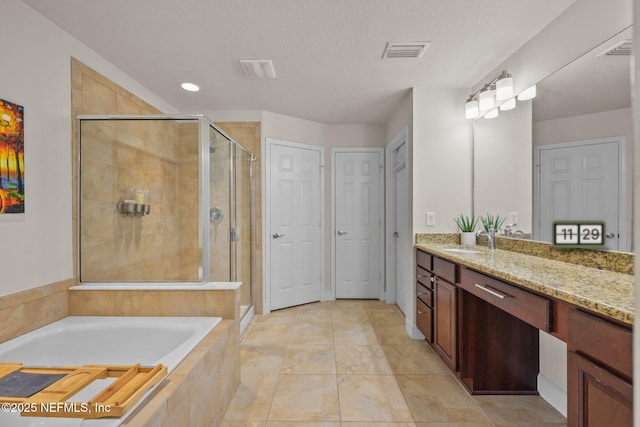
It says 11:29
